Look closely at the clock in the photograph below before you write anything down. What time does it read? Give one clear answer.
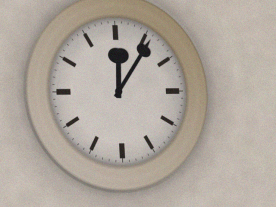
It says 12:06
